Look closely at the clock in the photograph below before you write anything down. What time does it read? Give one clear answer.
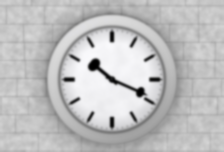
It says 10:19
